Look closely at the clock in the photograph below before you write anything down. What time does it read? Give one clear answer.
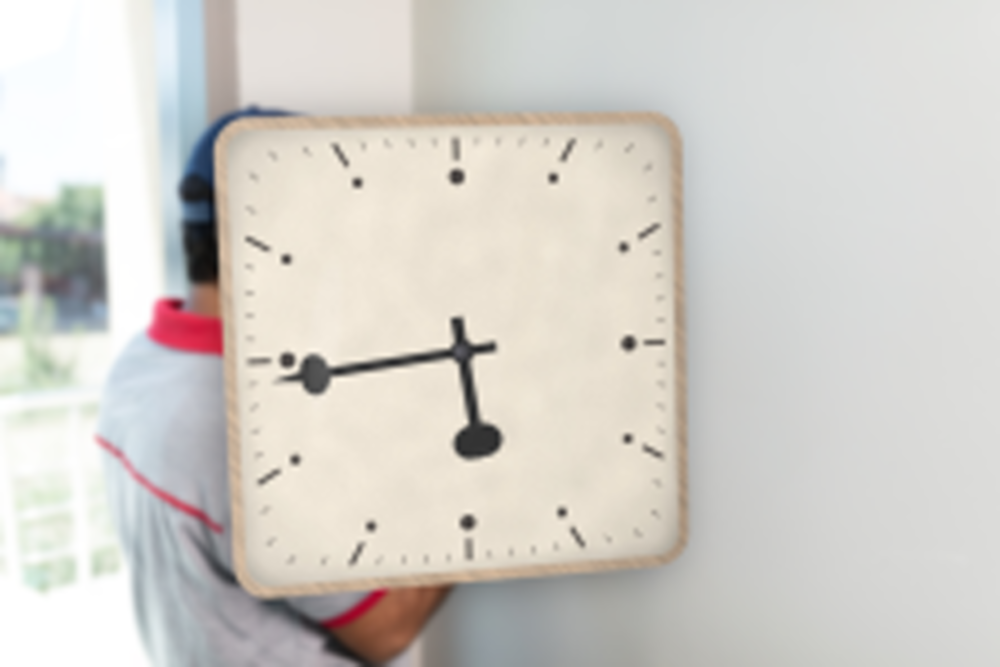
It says 5:44
